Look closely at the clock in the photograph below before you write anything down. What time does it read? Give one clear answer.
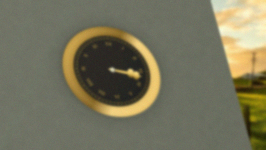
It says 3:17
